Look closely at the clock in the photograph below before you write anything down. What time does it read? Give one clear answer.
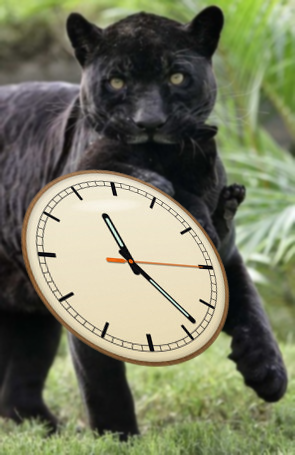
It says 11:23:15
